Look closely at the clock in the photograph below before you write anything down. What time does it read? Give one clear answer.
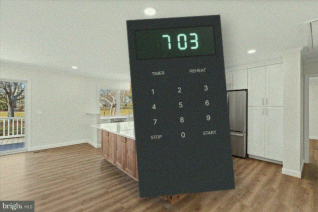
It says 7:03
